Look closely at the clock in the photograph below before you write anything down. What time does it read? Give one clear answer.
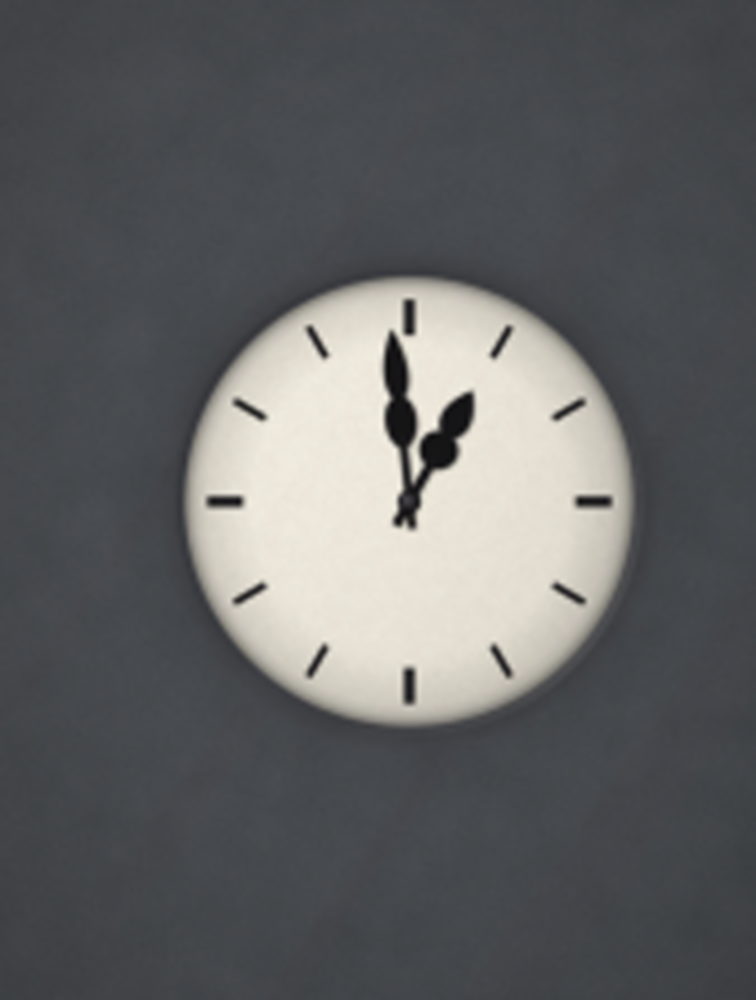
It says 12:59
